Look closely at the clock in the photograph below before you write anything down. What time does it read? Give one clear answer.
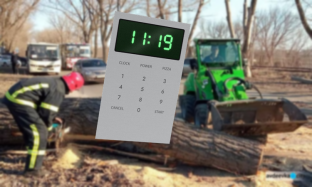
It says 11:19
